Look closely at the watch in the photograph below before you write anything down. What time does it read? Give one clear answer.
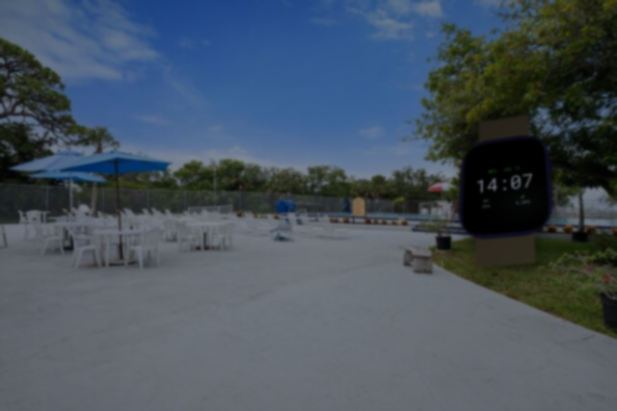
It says 14:07
